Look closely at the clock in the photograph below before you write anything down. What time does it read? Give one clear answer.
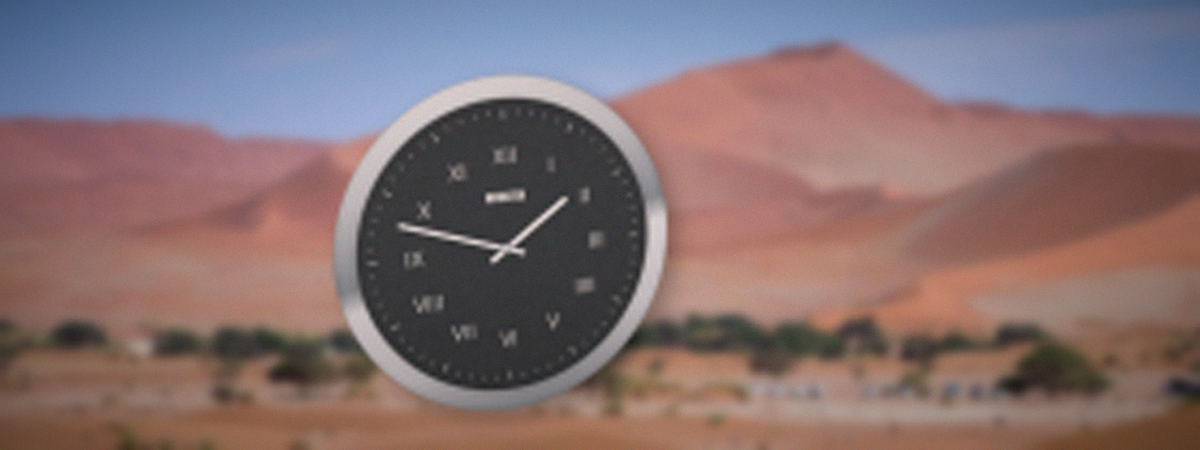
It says 1:48
